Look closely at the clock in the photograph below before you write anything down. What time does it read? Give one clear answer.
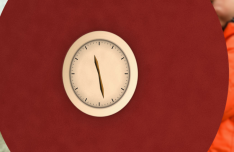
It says 11:28
